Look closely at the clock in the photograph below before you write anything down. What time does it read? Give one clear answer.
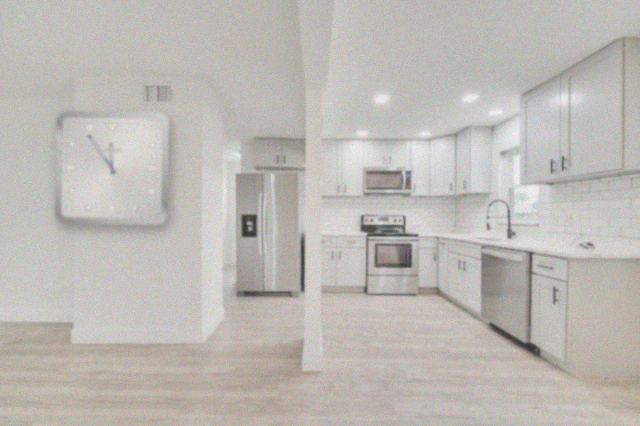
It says 11:54
